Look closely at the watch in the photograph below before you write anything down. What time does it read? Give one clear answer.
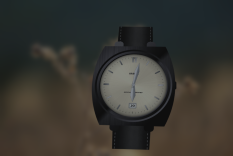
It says 6:02
